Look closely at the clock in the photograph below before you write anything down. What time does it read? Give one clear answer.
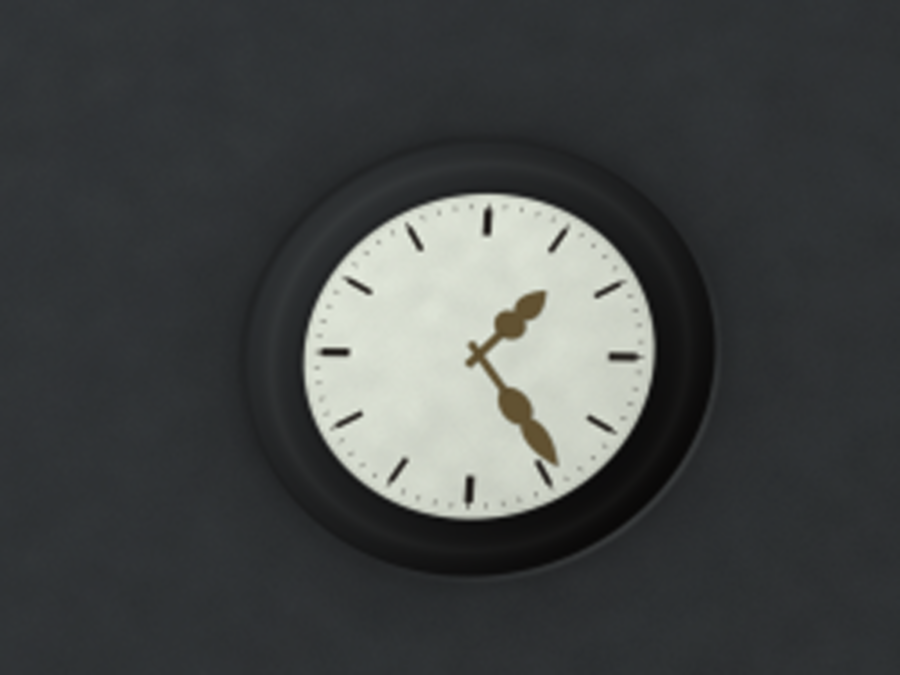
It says 1:24
